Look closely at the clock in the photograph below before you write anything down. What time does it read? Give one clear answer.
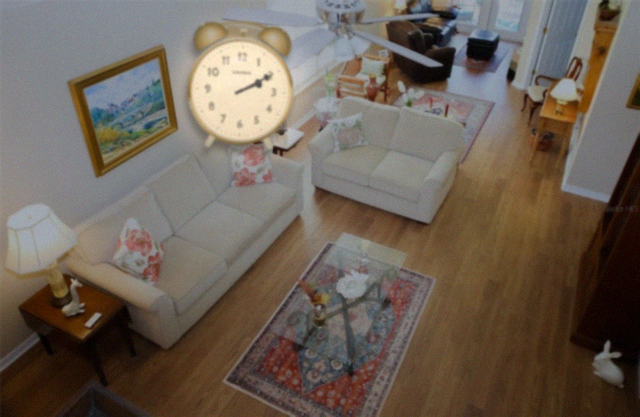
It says 2:10
